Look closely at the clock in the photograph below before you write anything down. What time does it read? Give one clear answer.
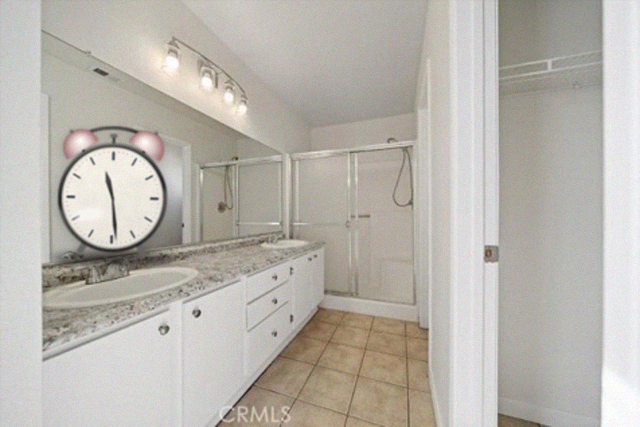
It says 11:29
